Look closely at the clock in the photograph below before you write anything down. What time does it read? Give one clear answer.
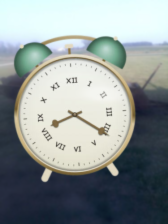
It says 8:21
